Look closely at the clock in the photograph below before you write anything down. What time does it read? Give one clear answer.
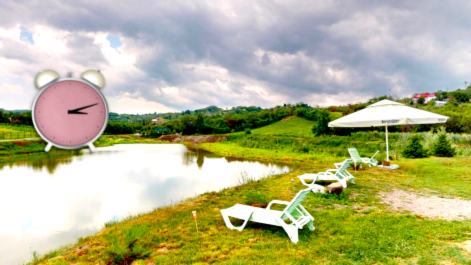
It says 3:12
